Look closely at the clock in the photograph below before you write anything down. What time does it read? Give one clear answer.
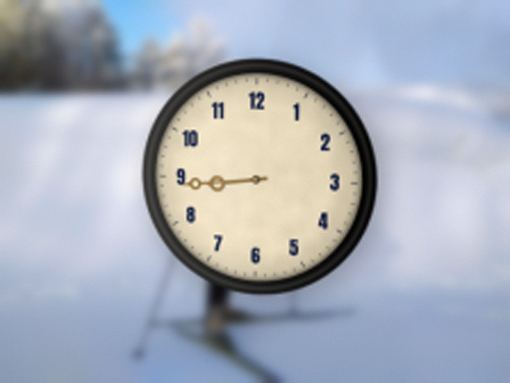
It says 8:44
